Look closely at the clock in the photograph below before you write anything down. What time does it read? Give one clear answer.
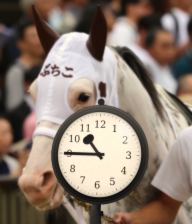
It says 10:45
